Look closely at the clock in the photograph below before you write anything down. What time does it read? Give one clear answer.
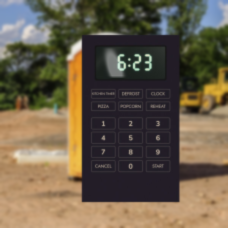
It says 6:23
